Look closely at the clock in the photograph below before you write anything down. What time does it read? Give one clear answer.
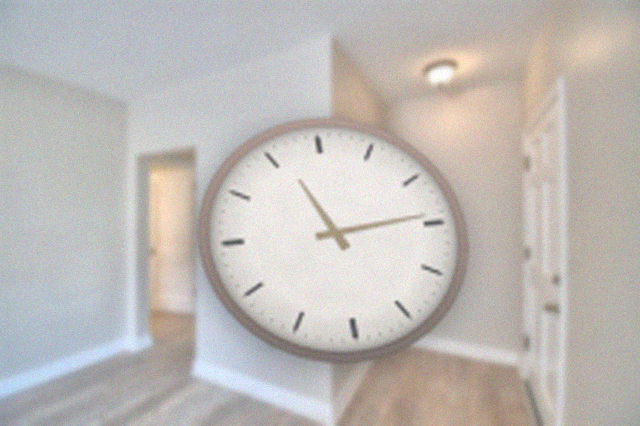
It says 11:14
